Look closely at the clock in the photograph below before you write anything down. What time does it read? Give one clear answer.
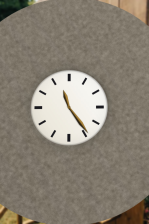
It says 11:24
